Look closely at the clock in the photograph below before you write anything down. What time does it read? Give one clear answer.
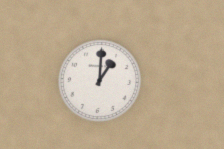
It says 1:00
